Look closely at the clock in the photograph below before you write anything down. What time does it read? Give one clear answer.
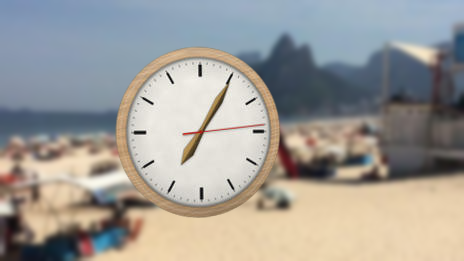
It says 7:05:14
